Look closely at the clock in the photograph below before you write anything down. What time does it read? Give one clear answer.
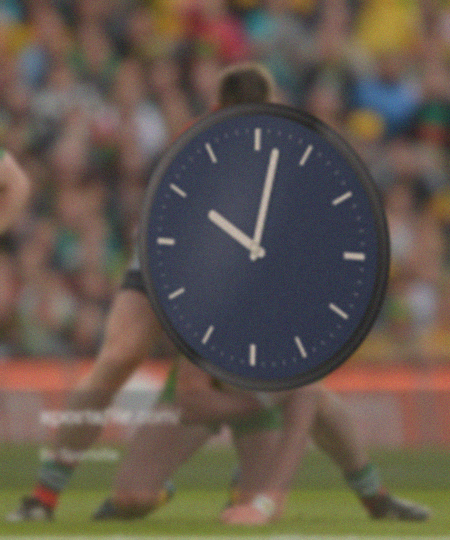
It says 10:02
